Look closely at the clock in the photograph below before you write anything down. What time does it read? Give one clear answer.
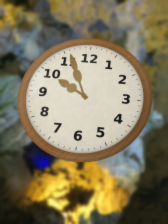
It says 9:56
